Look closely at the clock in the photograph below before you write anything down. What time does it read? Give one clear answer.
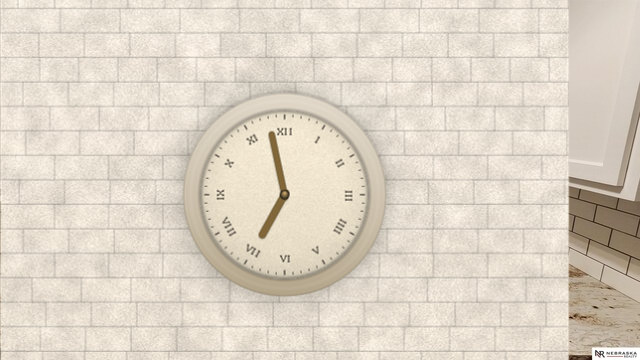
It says 6:58
